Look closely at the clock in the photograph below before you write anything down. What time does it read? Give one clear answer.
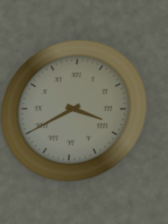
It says 3:40
